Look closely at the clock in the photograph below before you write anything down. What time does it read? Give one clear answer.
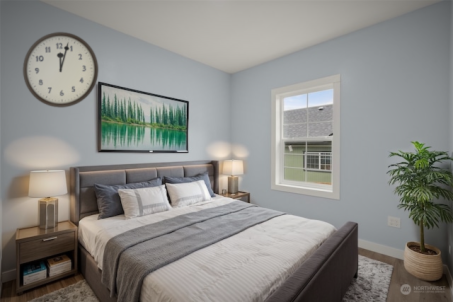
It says 12:03
